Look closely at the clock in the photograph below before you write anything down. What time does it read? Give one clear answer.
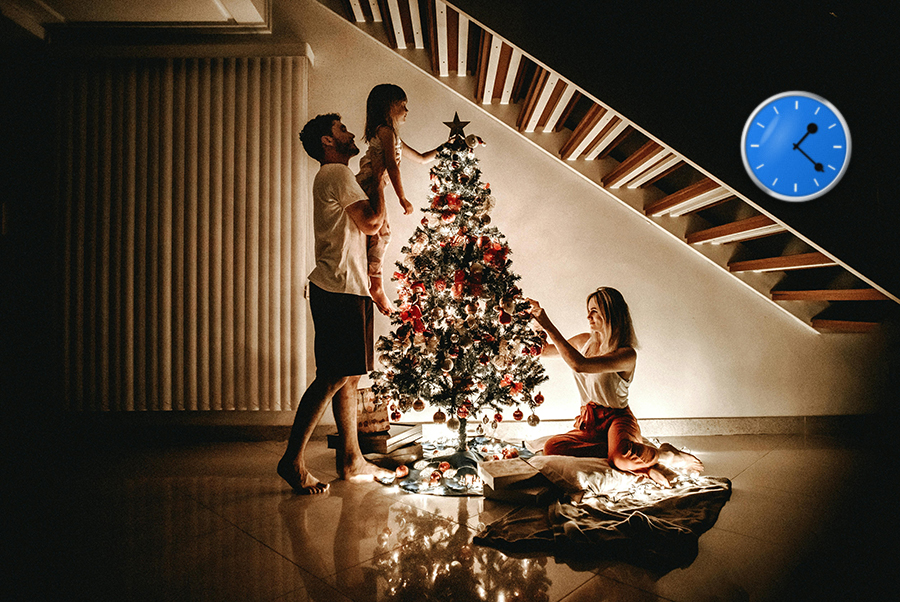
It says 1:22
